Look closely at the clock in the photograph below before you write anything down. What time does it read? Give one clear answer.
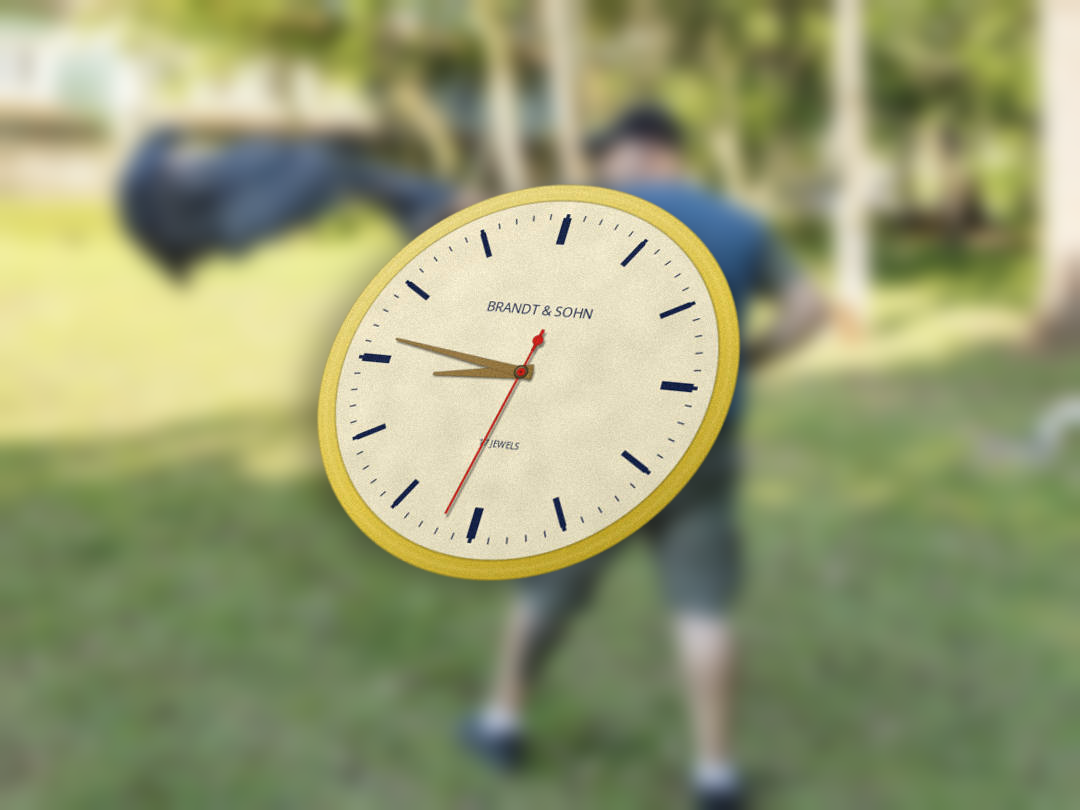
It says 8:46:32
